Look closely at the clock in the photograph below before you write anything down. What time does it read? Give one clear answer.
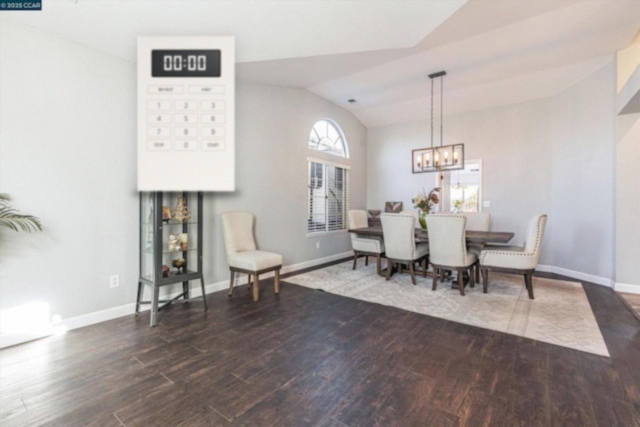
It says 0:00
